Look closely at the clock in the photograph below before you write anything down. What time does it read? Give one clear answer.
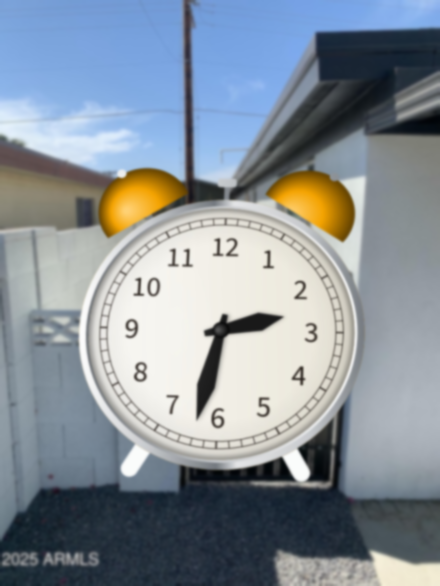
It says 2:32
